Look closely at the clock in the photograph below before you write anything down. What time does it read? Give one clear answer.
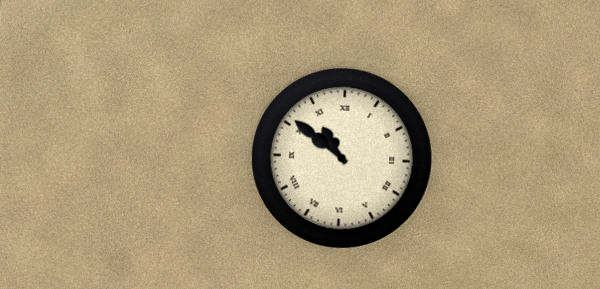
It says 10:51
